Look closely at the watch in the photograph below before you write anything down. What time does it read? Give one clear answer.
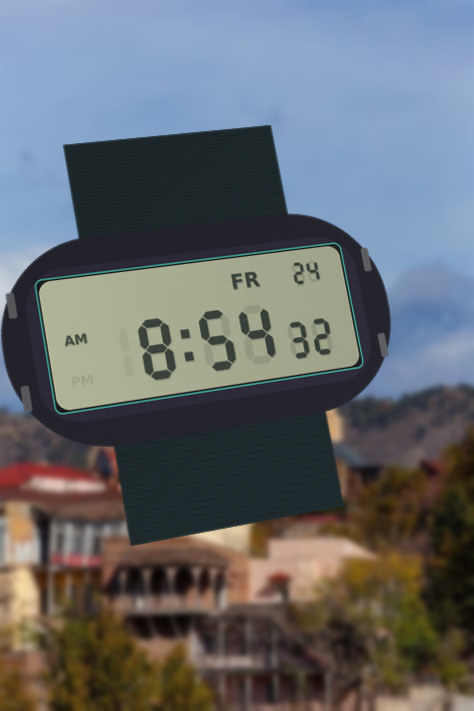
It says 8:54:32
